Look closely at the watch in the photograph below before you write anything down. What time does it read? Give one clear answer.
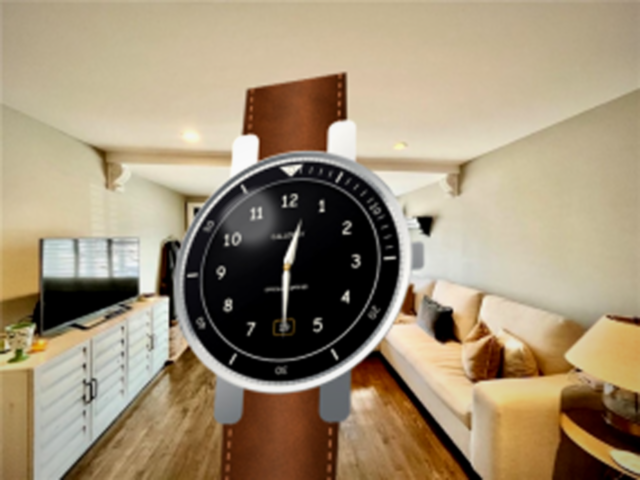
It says 12:30
